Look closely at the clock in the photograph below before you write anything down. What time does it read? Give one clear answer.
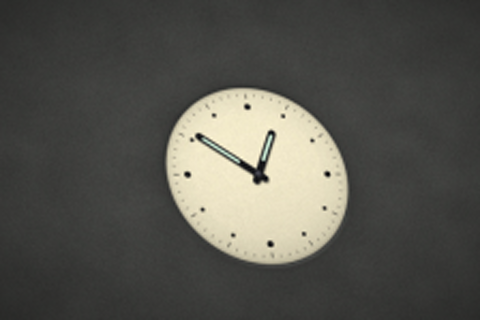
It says 12:51
